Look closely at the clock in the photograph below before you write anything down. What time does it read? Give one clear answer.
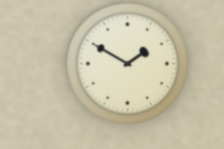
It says 1:50
